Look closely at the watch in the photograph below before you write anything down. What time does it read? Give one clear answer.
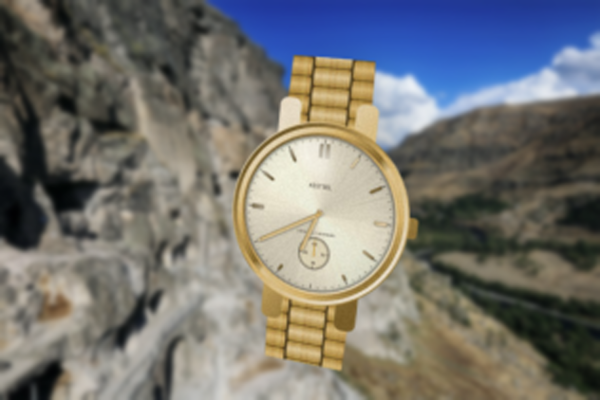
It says 6:40
